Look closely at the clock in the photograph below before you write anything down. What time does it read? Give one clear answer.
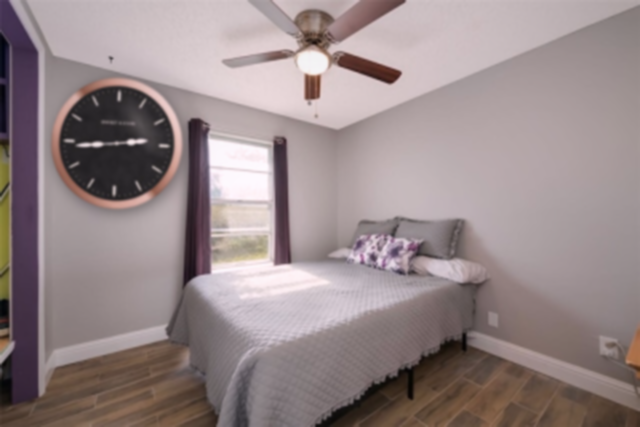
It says 2:44
